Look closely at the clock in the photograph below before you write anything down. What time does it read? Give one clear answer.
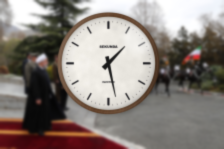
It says 1:28
